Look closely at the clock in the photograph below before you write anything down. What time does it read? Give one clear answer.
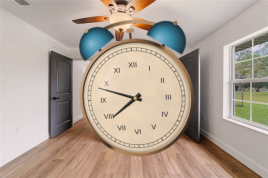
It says 7:48
